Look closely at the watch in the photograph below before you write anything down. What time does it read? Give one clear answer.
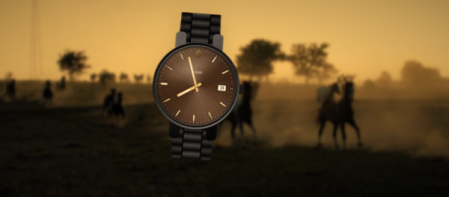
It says 7:57
